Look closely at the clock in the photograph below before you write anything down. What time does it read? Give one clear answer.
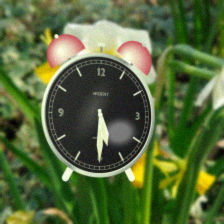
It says 5:30
